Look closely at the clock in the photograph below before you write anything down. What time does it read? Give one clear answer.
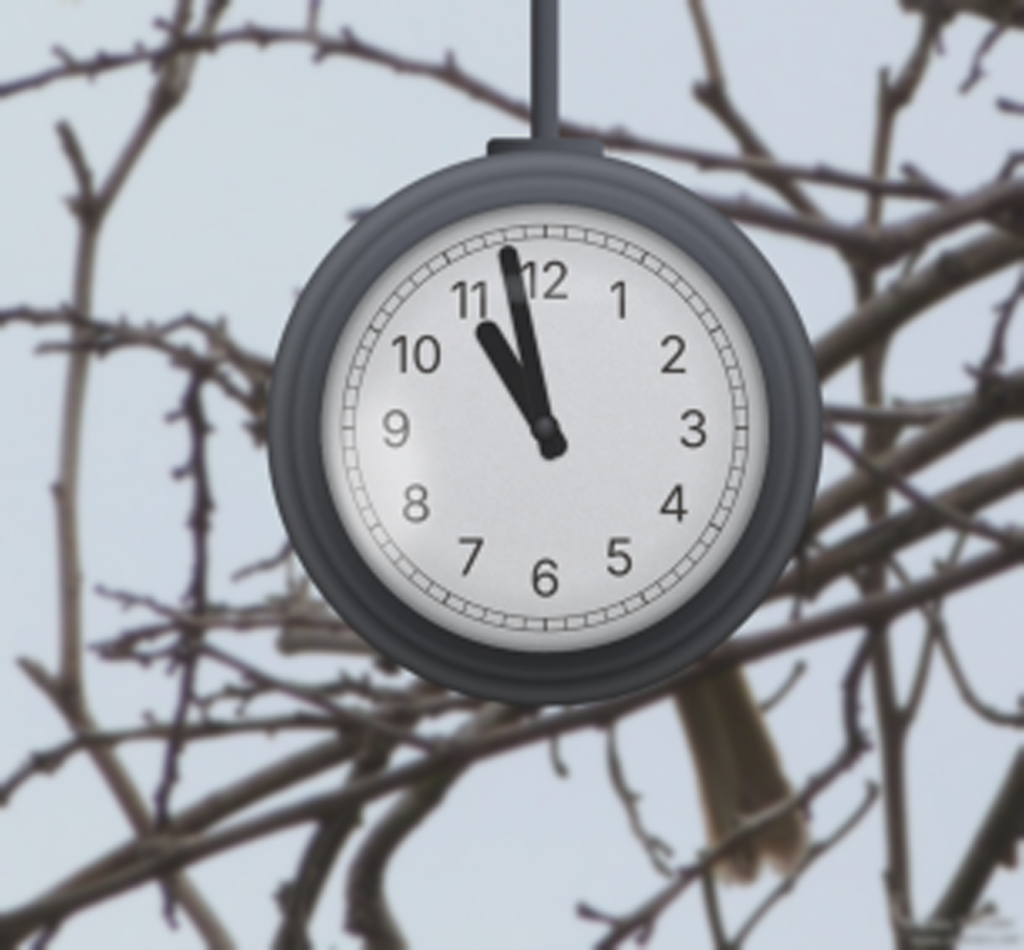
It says 10:58
